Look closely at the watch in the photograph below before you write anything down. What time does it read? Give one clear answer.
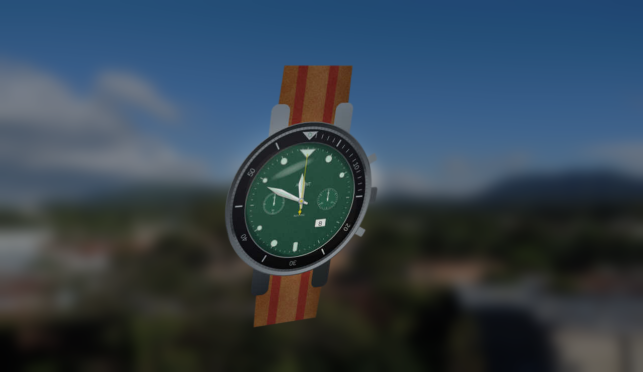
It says 11:49
